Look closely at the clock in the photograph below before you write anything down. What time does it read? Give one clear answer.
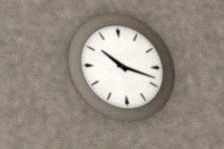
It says 10:18
